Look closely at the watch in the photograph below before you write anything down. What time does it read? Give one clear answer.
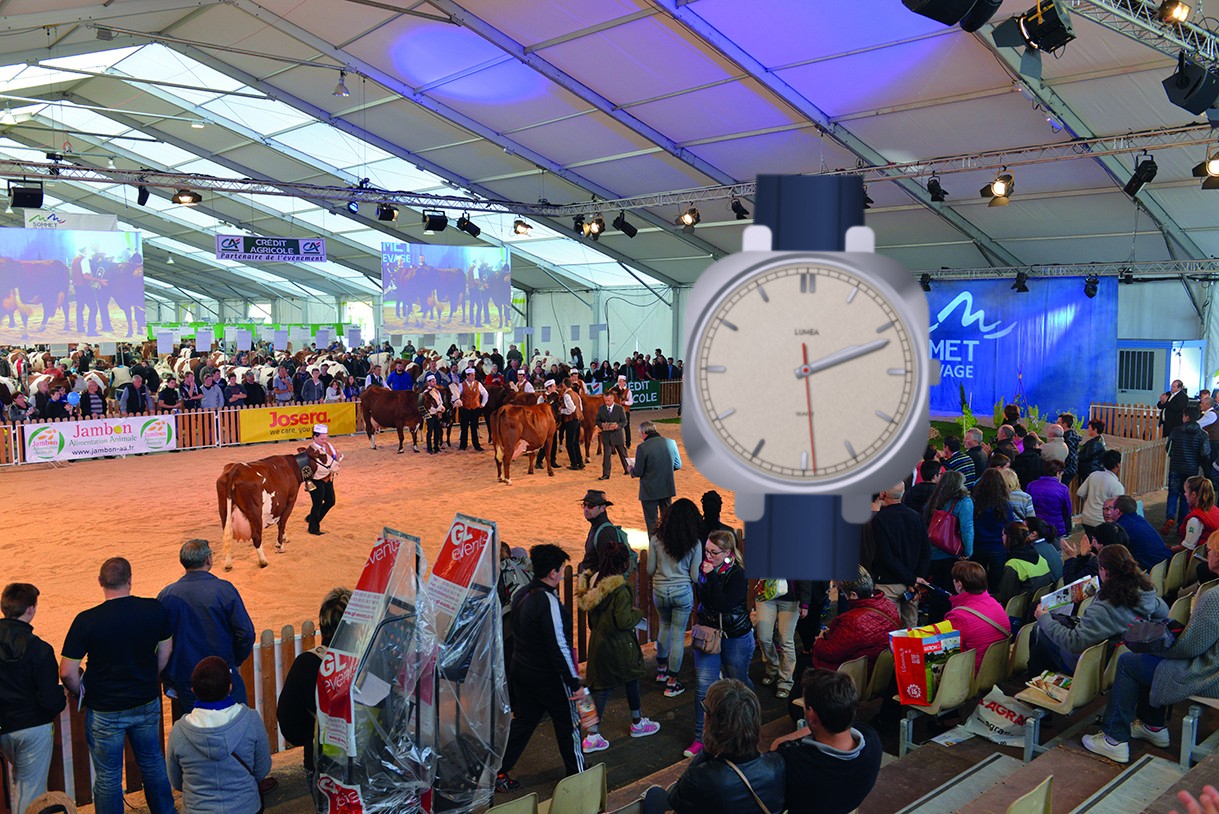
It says 2:11:29
